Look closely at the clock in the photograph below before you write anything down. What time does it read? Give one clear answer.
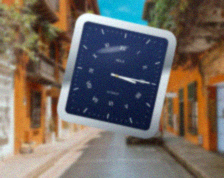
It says 3:15
